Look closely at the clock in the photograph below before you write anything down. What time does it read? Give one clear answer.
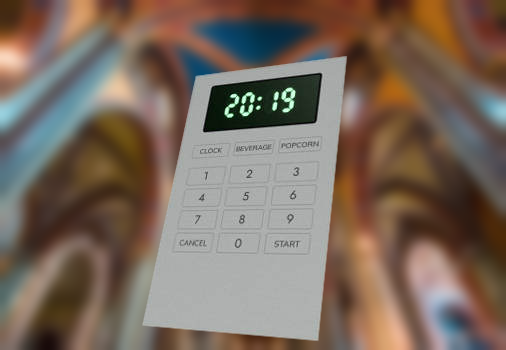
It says 20:19
